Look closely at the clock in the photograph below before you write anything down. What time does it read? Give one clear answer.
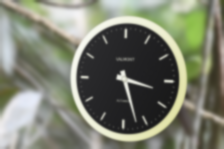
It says 3:27
